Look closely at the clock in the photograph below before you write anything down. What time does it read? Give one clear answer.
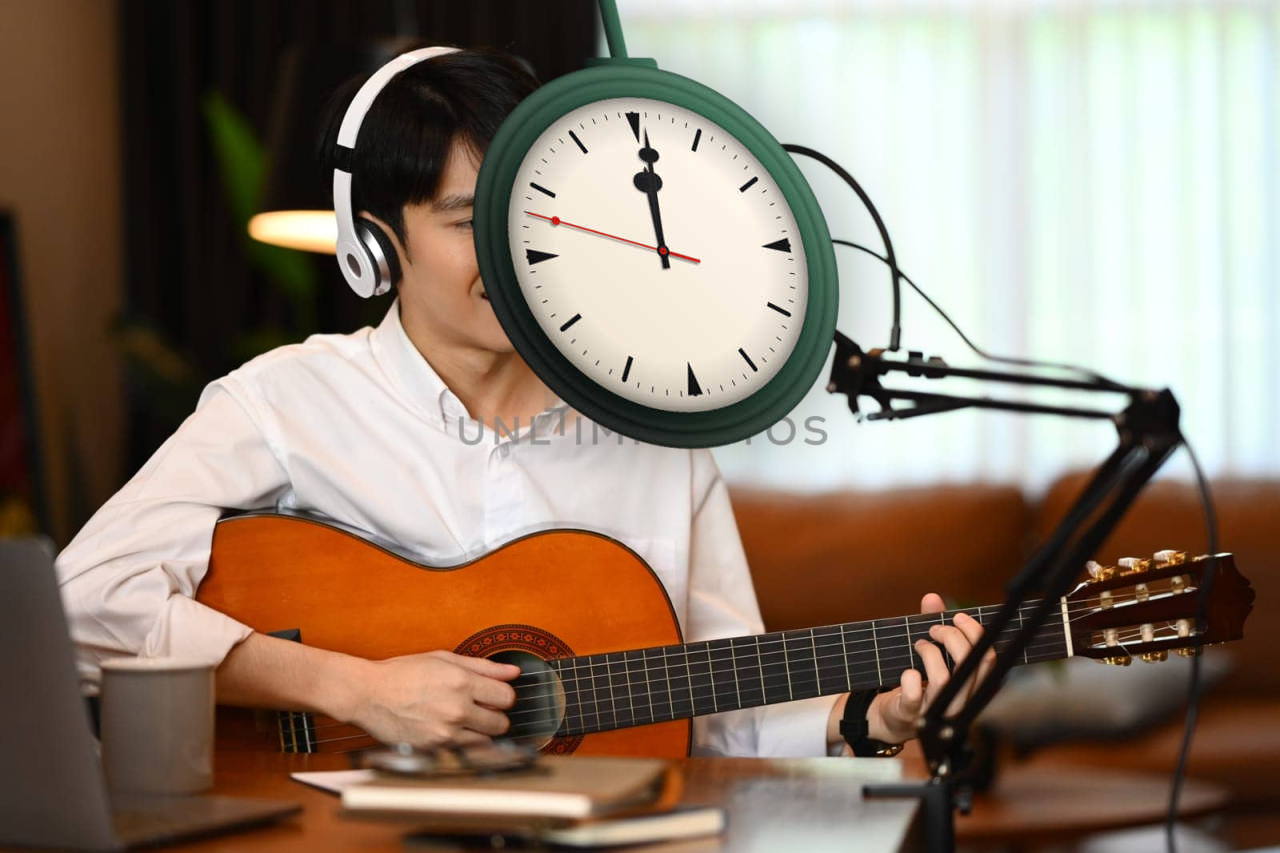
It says 12:00:48
